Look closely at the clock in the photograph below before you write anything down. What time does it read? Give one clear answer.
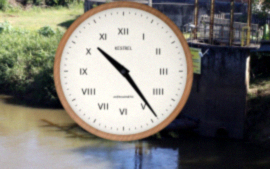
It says 10:24
